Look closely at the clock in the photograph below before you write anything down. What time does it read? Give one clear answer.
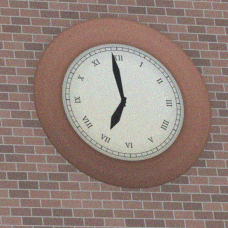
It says 6:59
